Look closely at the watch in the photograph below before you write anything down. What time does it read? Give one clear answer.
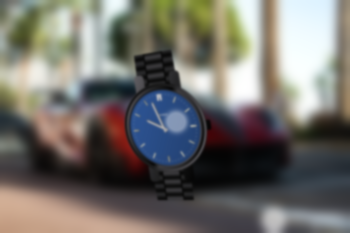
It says 9:57
